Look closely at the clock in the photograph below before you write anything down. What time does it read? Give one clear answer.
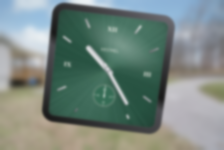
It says 10:24
